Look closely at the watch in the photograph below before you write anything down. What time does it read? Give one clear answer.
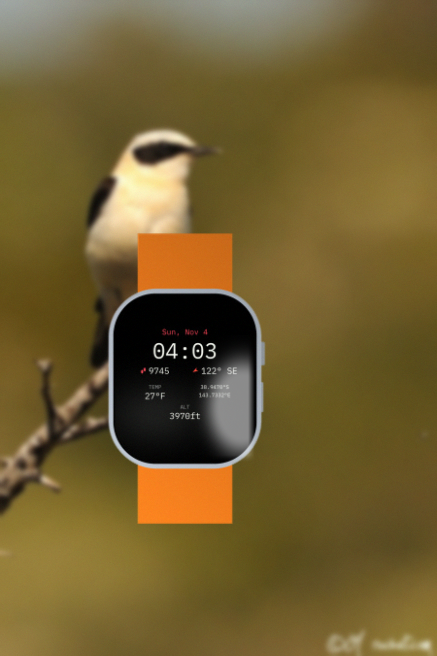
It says 4:03
